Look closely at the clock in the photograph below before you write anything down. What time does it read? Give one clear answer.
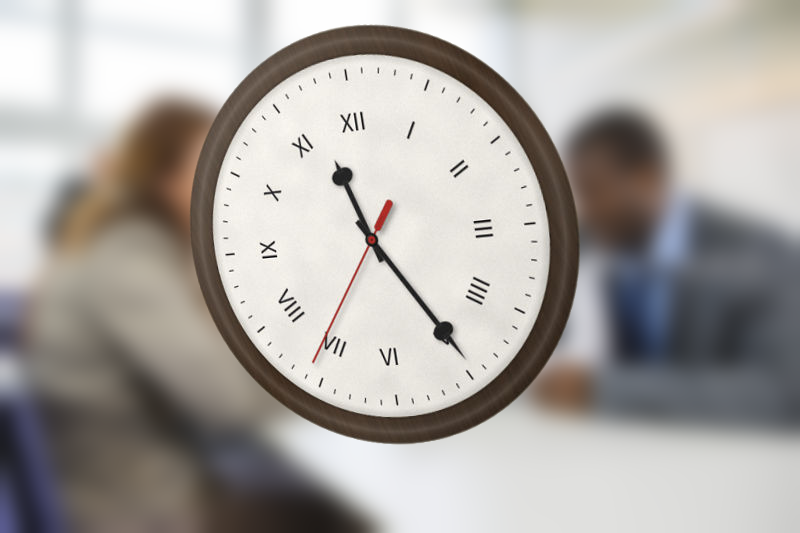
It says 11:24:36
